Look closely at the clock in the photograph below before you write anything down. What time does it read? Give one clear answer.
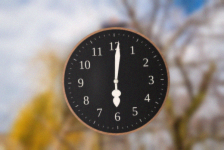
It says 6:01
